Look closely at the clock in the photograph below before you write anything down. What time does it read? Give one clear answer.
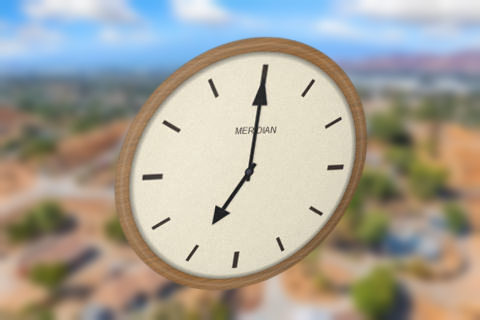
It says 7:00
